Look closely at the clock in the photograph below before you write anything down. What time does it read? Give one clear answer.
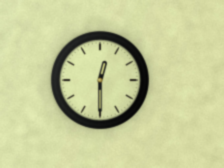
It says 12:30
